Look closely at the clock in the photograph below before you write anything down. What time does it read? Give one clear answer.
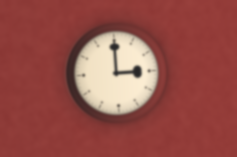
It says 3:00
